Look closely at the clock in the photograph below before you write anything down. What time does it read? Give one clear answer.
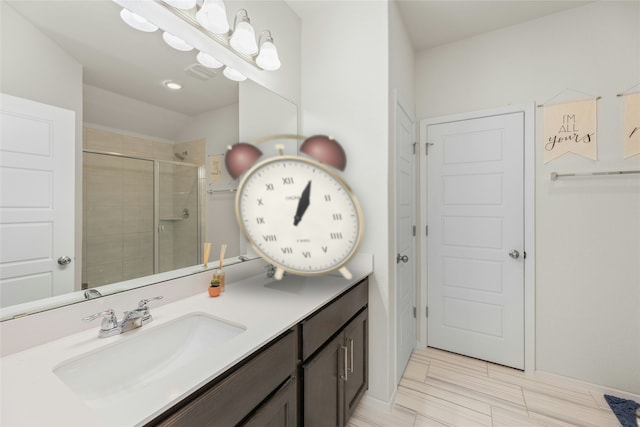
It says 1:05
